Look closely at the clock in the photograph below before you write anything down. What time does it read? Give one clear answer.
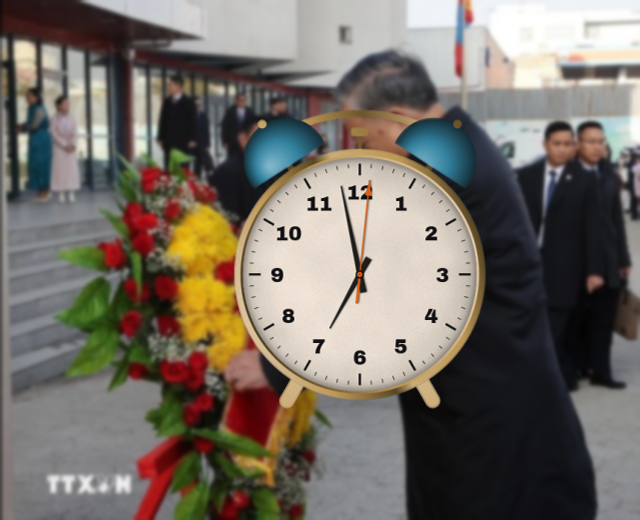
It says 6:58:01
